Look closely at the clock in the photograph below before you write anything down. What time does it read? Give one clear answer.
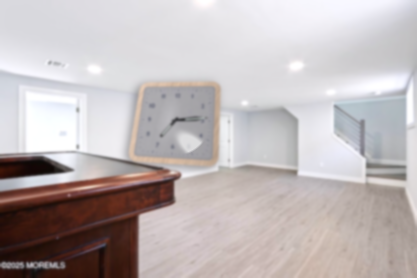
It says 7:14
